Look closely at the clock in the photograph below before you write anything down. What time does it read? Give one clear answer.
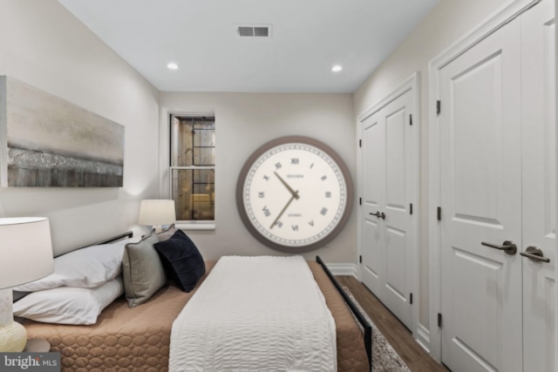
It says 10:36
